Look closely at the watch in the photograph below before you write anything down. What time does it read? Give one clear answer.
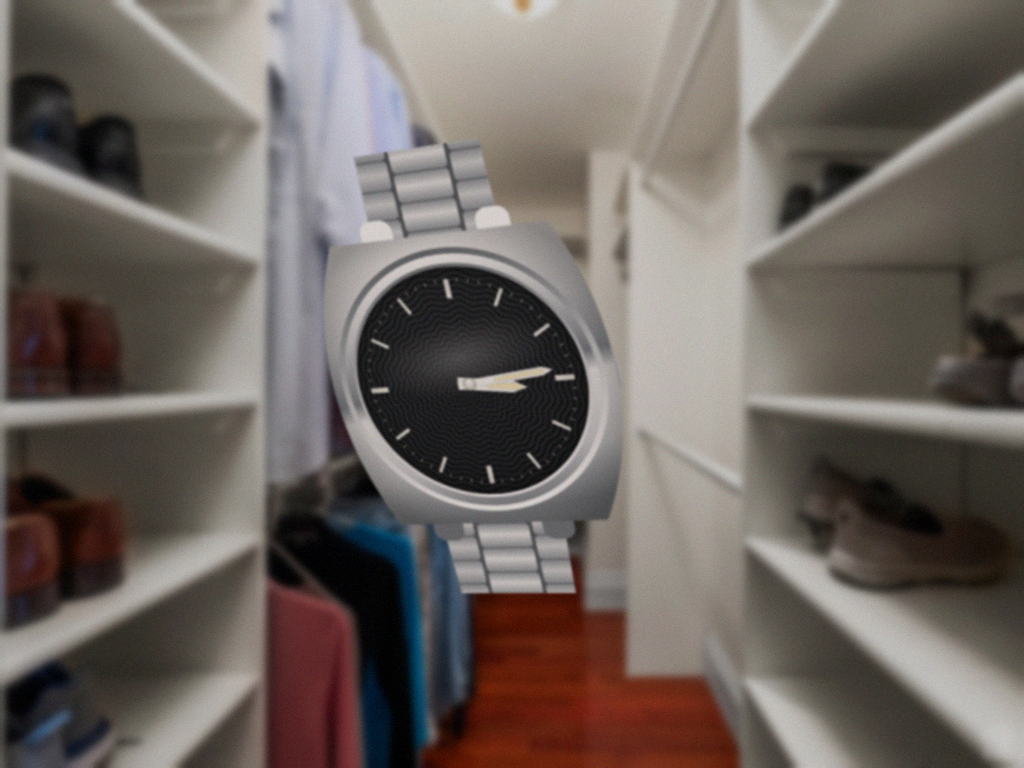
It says 3:14
